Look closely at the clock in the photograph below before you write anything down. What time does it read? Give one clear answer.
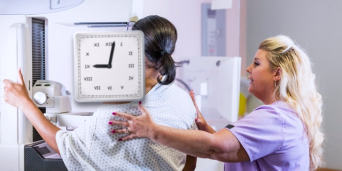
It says 9:02
